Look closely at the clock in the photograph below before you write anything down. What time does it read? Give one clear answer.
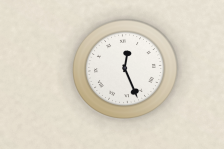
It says 12:27
